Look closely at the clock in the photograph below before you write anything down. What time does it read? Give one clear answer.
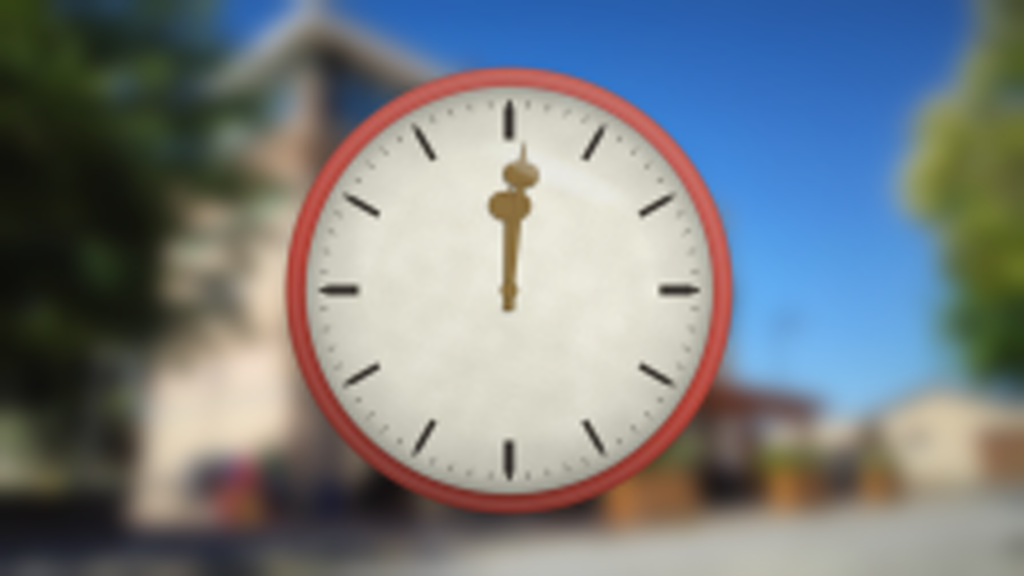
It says 12:01
